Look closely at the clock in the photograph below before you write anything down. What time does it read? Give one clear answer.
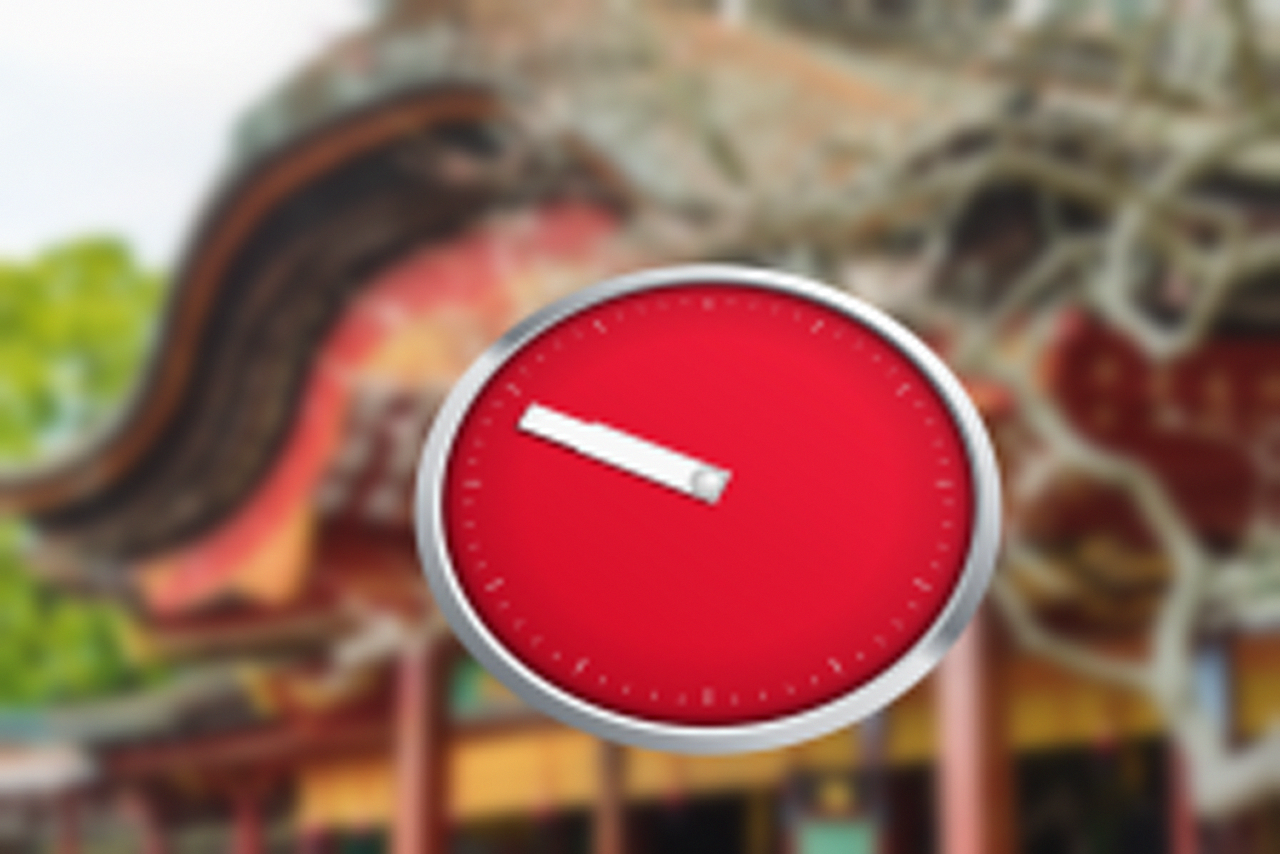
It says 9:49
